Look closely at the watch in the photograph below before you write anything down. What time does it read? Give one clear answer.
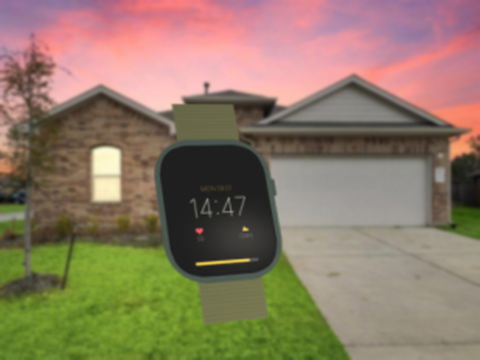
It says 14:47
